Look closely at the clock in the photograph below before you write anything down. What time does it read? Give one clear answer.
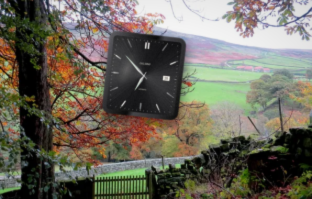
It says 6:52
